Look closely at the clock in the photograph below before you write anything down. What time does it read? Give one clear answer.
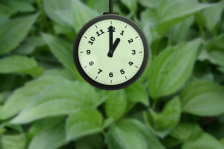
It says 1:00
